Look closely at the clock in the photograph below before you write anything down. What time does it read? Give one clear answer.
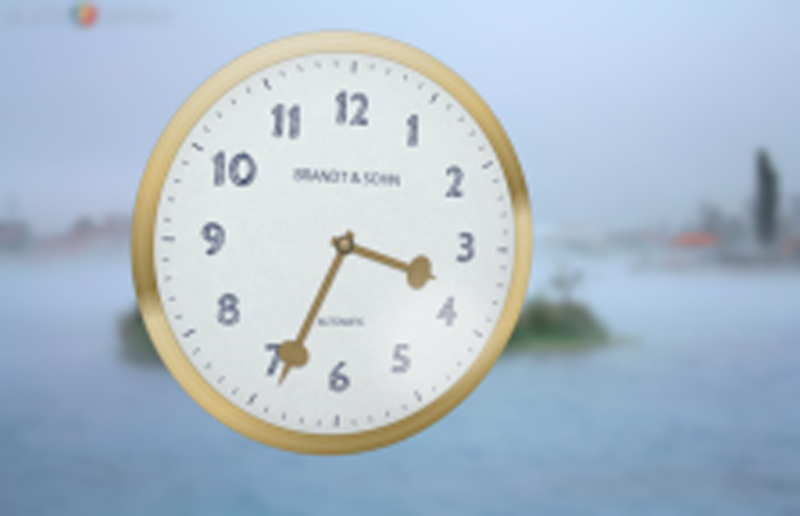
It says 3:34
